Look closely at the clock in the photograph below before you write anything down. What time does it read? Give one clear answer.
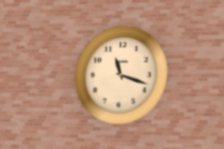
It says 11:18
